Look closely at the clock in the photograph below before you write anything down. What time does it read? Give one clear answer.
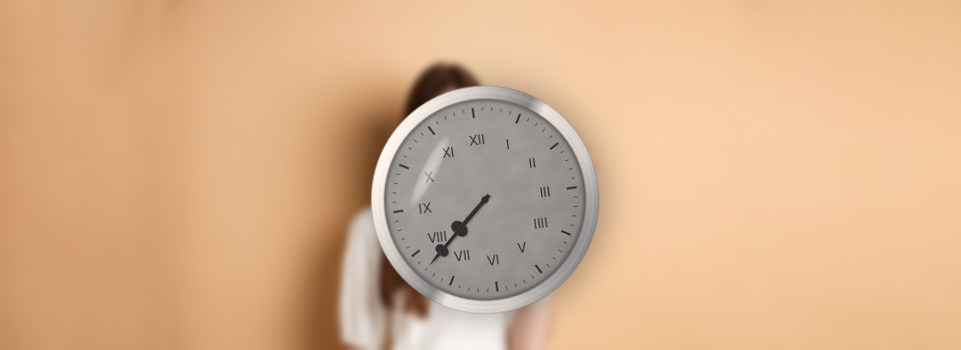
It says 7:38
